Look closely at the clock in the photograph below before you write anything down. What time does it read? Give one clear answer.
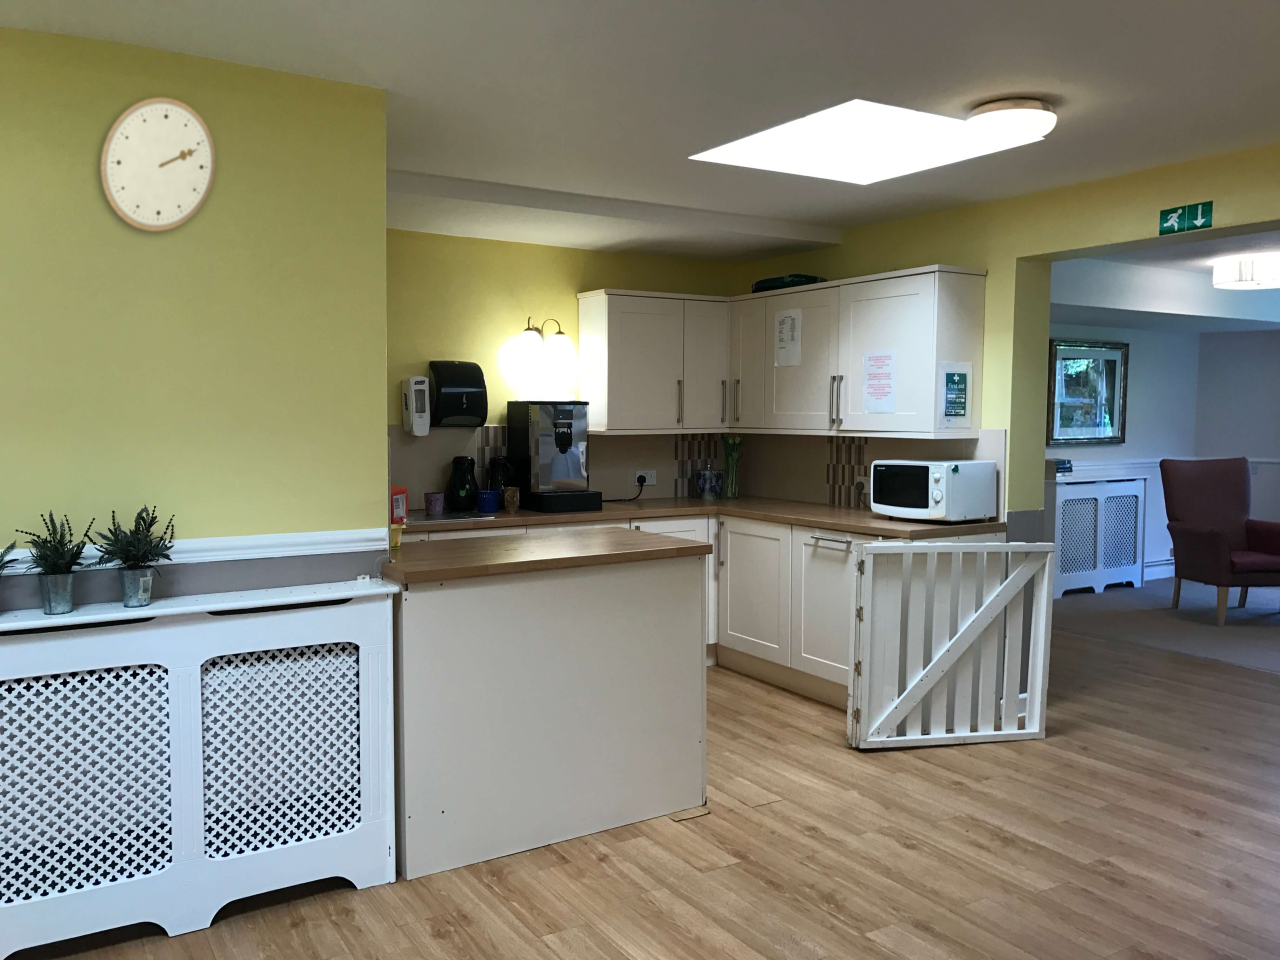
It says 2:11
